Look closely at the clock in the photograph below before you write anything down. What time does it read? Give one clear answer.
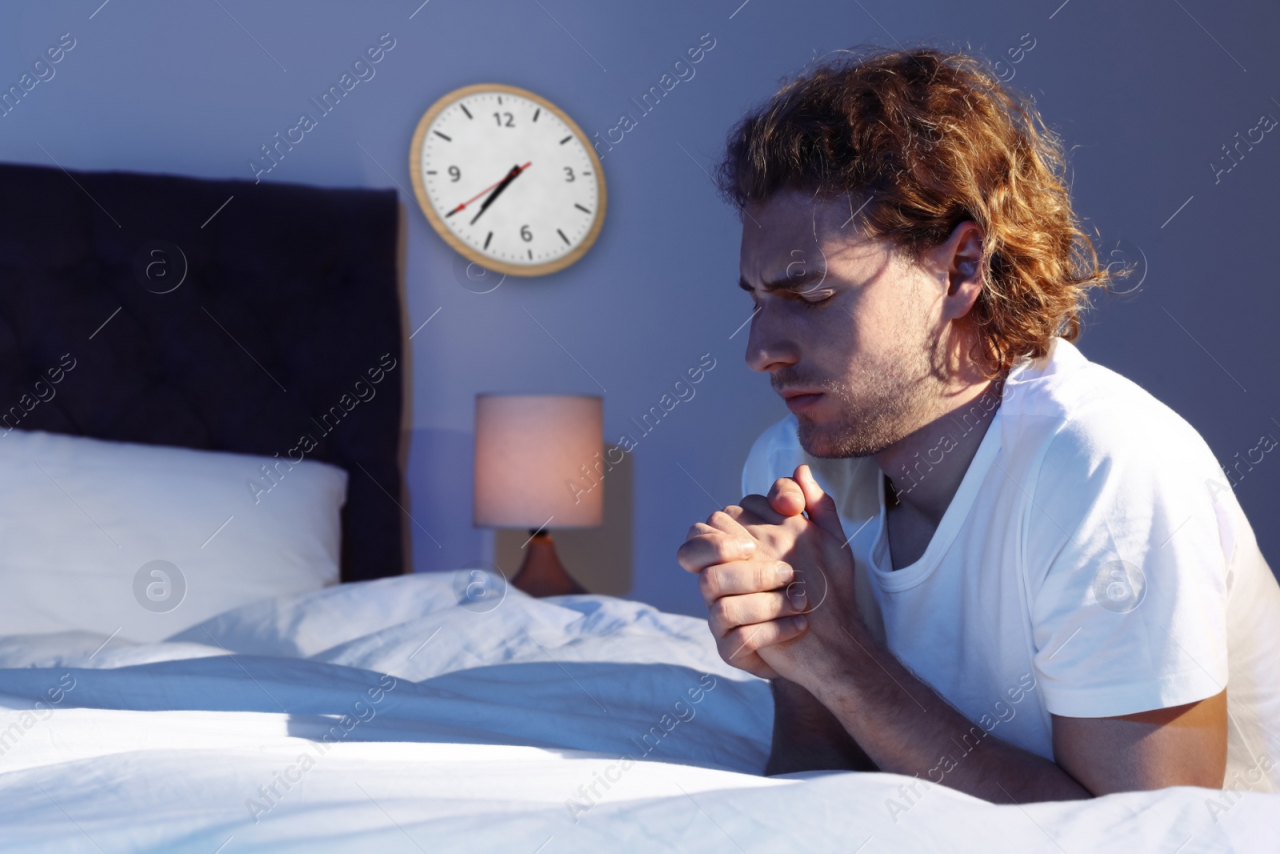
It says 7:37:40
